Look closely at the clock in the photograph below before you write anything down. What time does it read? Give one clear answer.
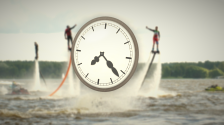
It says 7:22
